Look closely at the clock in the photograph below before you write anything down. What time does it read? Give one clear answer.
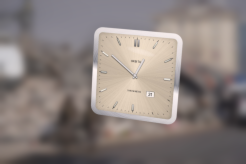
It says 12:51
